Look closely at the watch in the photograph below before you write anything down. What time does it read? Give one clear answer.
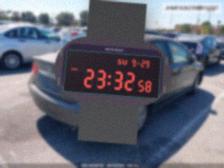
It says 23:32:58
